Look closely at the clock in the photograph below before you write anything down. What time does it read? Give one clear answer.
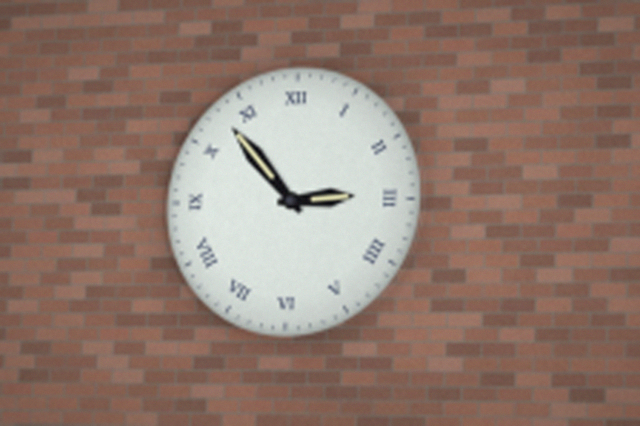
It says 2:53
